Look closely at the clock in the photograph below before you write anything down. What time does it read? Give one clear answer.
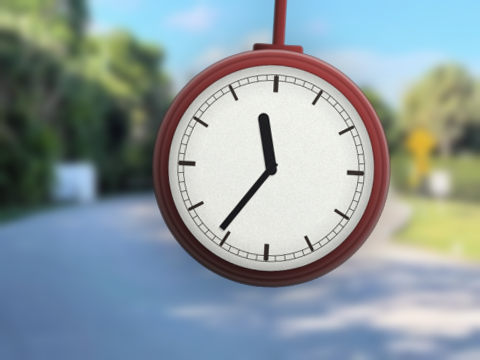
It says 11:36
